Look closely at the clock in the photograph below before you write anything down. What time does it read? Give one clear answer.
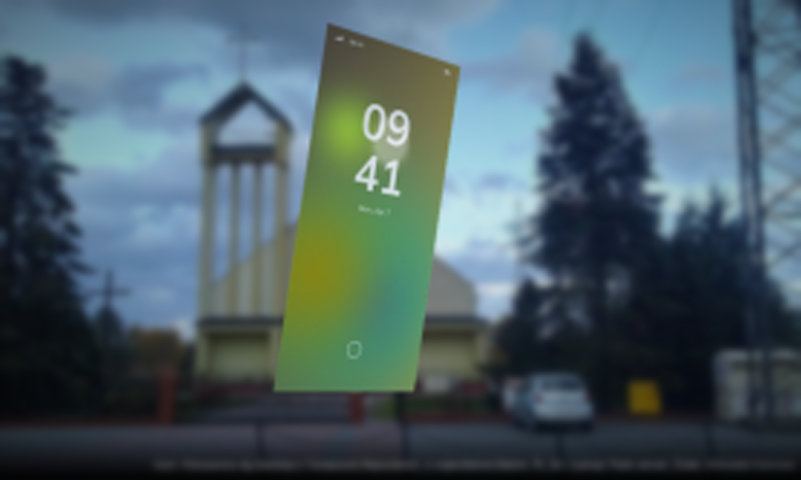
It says 9:41
